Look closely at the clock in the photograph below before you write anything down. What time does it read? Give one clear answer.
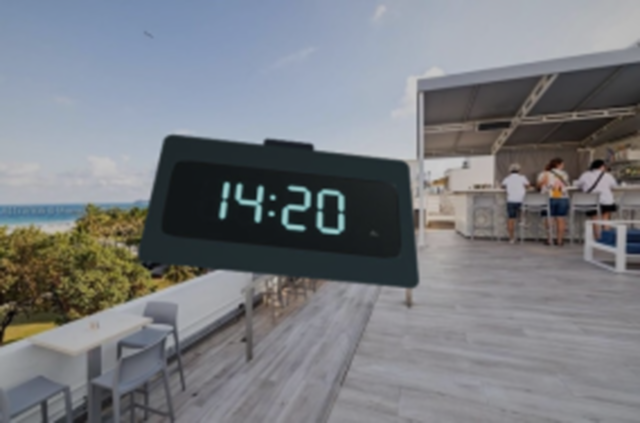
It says 14:20
